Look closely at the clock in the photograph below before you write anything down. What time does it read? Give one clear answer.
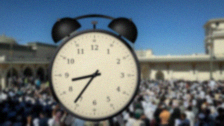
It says 8:36
